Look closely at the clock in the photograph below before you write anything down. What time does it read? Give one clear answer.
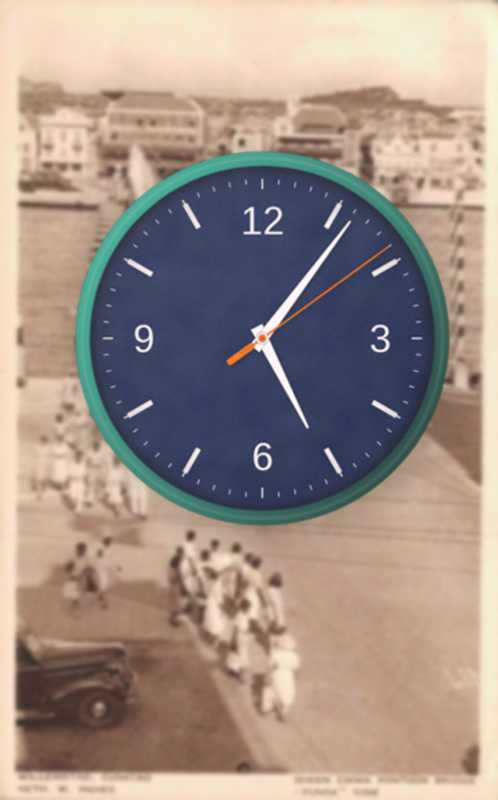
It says 5:06:09
